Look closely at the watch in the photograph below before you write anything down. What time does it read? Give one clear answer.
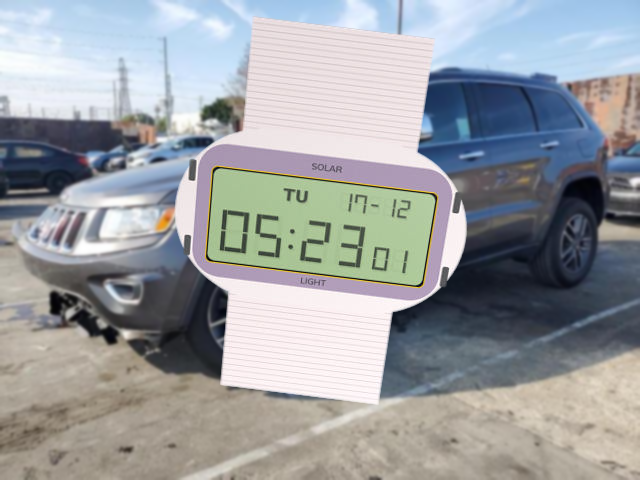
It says 5:23:01
